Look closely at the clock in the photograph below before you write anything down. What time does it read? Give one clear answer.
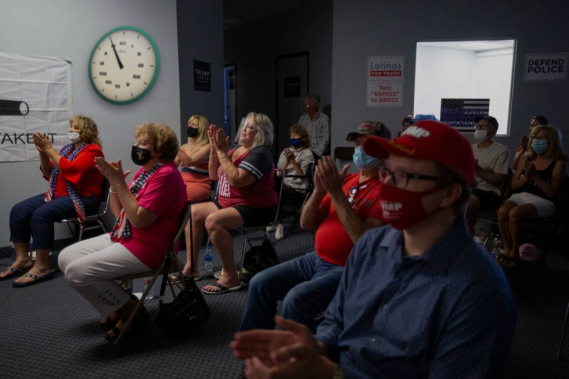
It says 10:55
